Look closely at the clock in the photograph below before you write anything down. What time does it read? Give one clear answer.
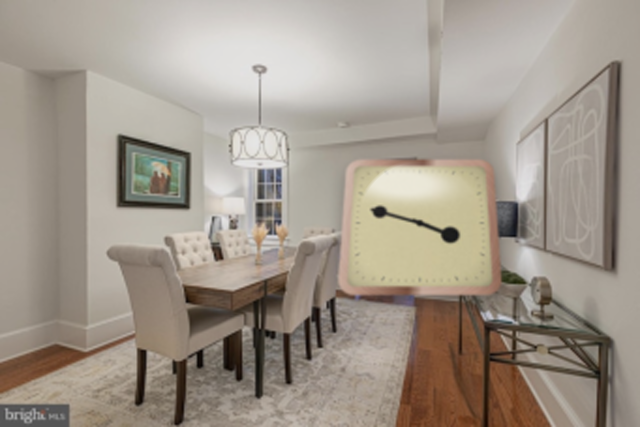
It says 3:48
